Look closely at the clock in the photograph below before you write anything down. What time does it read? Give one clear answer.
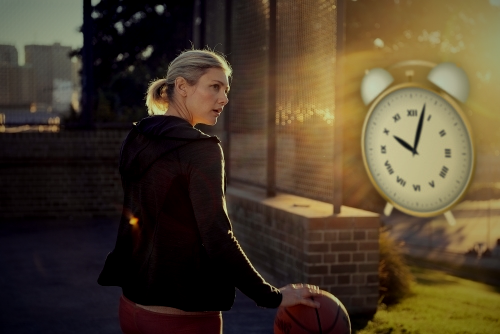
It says 10:03
